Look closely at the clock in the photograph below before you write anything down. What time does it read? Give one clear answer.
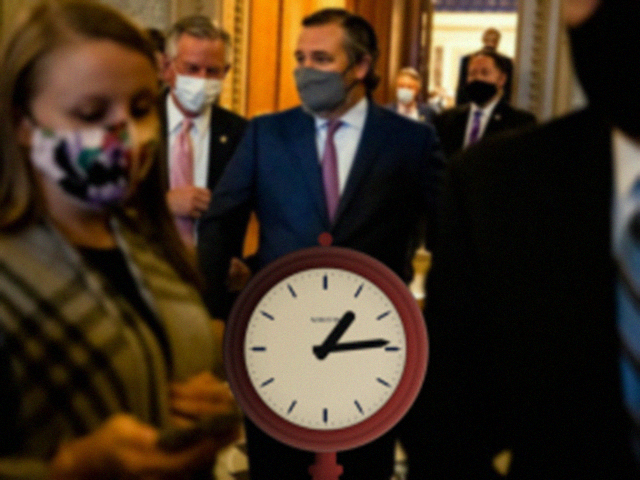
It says 1:14
